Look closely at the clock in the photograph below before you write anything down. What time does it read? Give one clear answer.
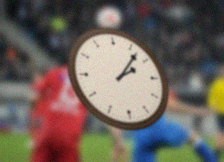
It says 2:07
